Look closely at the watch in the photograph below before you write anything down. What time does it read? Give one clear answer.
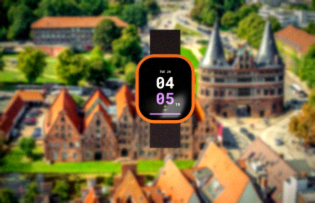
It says 4:05
